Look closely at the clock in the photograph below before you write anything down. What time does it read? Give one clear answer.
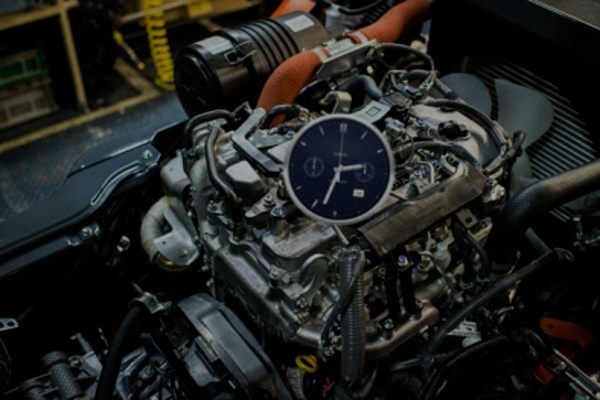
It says 2:33
